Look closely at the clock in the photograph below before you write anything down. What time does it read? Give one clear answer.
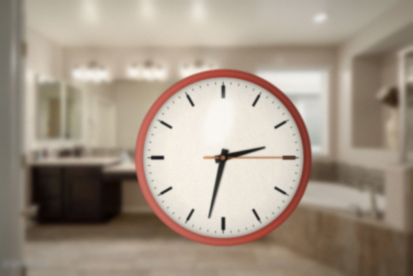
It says 2:32:15
